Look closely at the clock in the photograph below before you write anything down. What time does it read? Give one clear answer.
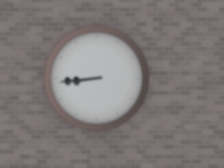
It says 8:44
